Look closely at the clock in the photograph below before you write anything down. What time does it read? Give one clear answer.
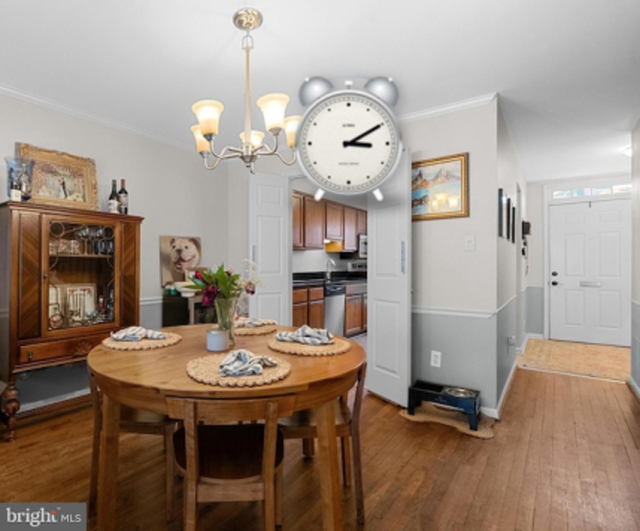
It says 3:10
